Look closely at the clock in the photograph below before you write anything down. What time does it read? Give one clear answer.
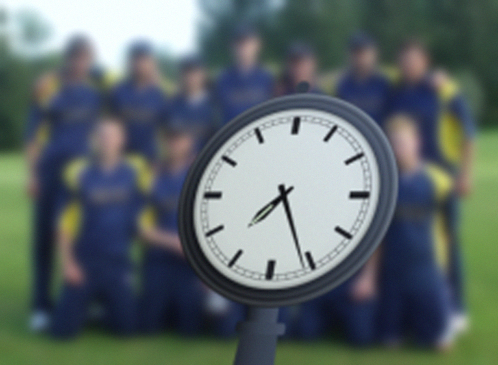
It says 7:26
